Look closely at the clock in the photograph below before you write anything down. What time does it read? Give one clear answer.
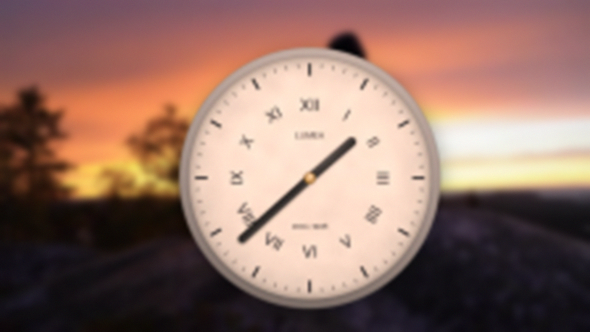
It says 1:38
